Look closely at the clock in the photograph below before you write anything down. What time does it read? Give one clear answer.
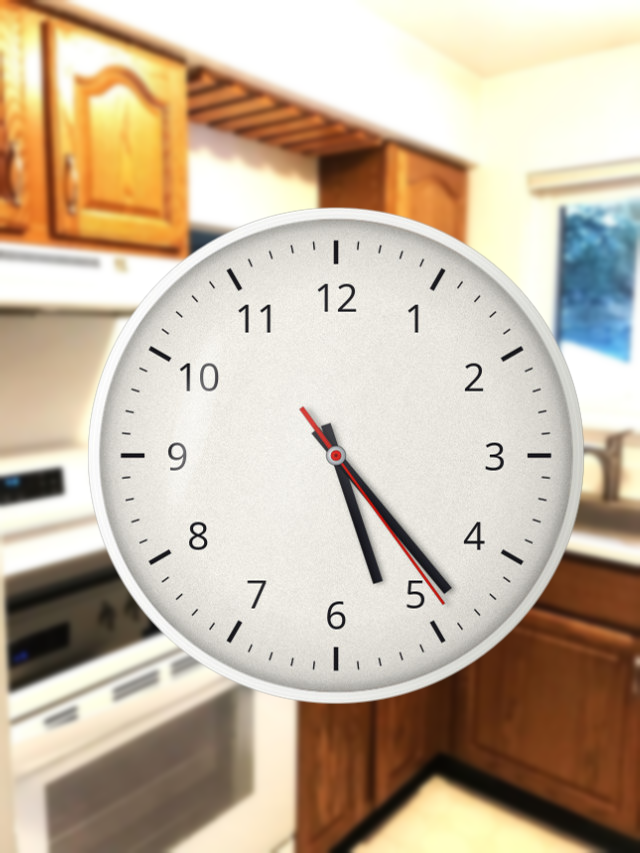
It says 5:23:24
